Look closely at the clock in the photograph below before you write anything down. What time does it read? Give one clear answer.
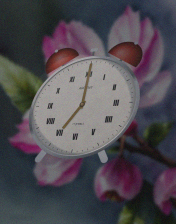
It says 7:00
